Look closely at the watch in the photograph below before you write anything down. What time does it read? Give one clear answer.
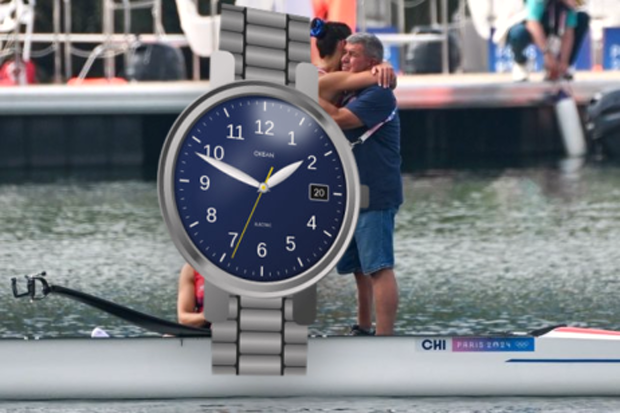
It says 1:48:34
